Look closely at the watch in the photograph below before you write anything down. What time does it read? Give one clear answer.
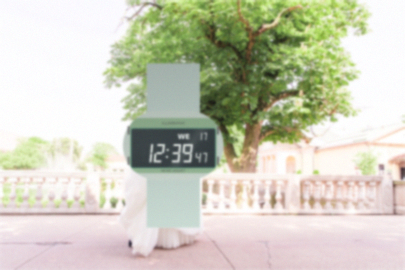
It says 12:39
